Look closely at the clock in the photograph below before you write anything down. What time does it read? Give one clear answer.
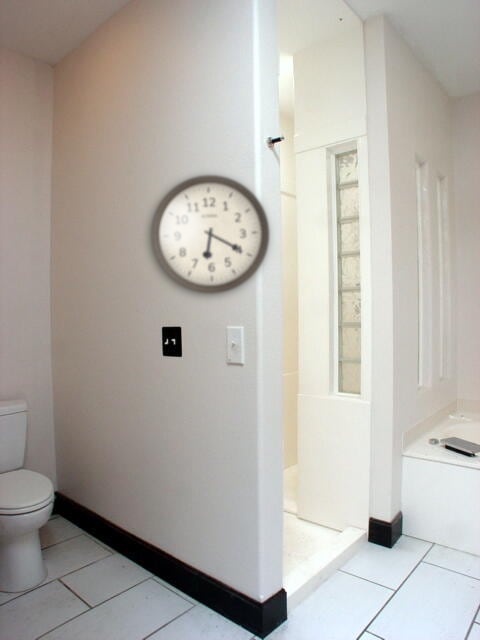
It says 6:20
